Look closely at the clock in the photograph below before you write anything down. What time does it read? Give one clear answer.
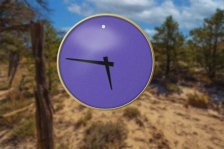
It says 5:47
